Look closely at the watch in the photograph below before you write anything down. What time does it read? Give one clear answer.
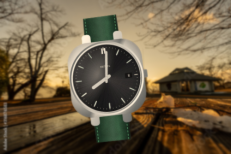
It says 8:01
